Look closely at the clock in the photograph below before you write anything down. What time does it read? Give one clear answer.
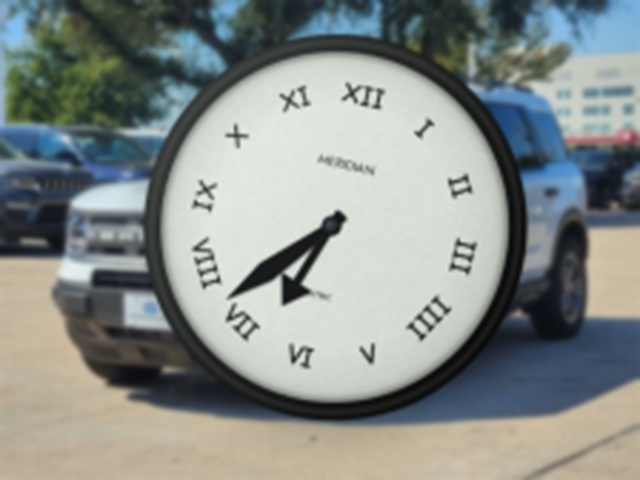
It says 6:37
